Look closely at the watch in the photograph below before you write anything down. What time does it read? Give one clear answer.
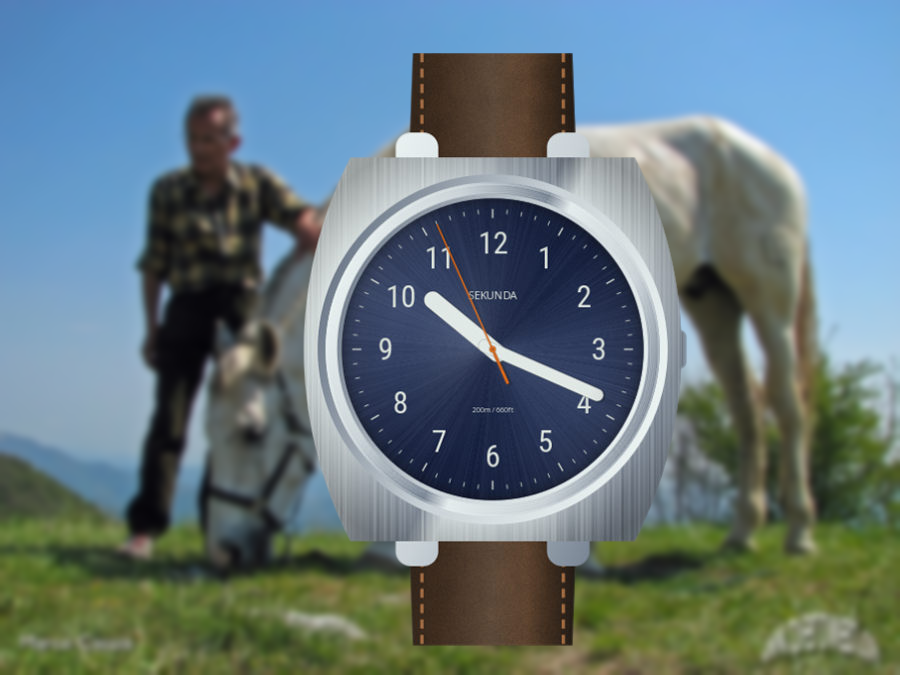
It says 10:18:56
